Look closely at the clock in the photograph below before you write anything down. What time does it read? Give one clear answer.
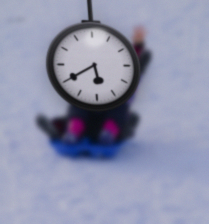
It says 5:40
